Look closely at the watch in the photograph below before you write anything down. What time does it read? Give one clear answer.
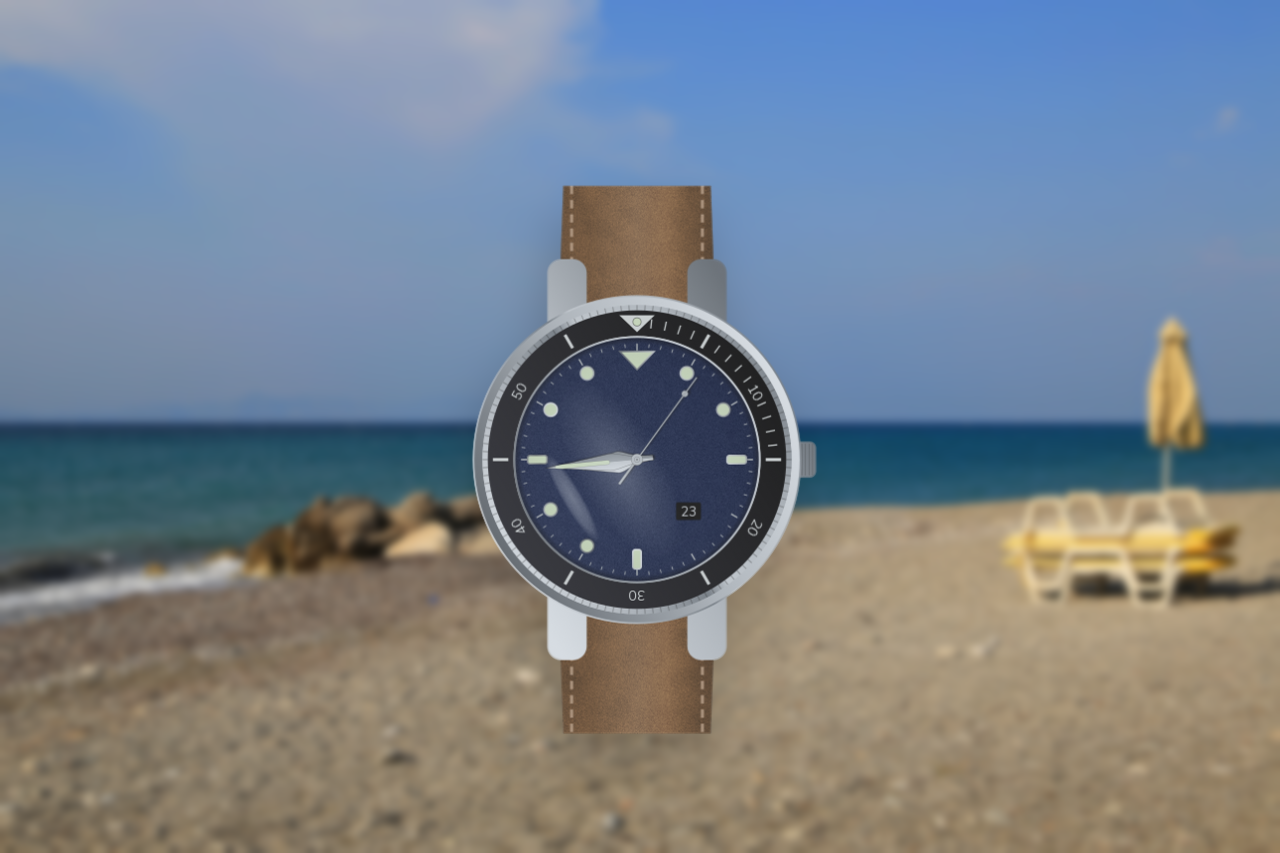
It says 8:44:06
